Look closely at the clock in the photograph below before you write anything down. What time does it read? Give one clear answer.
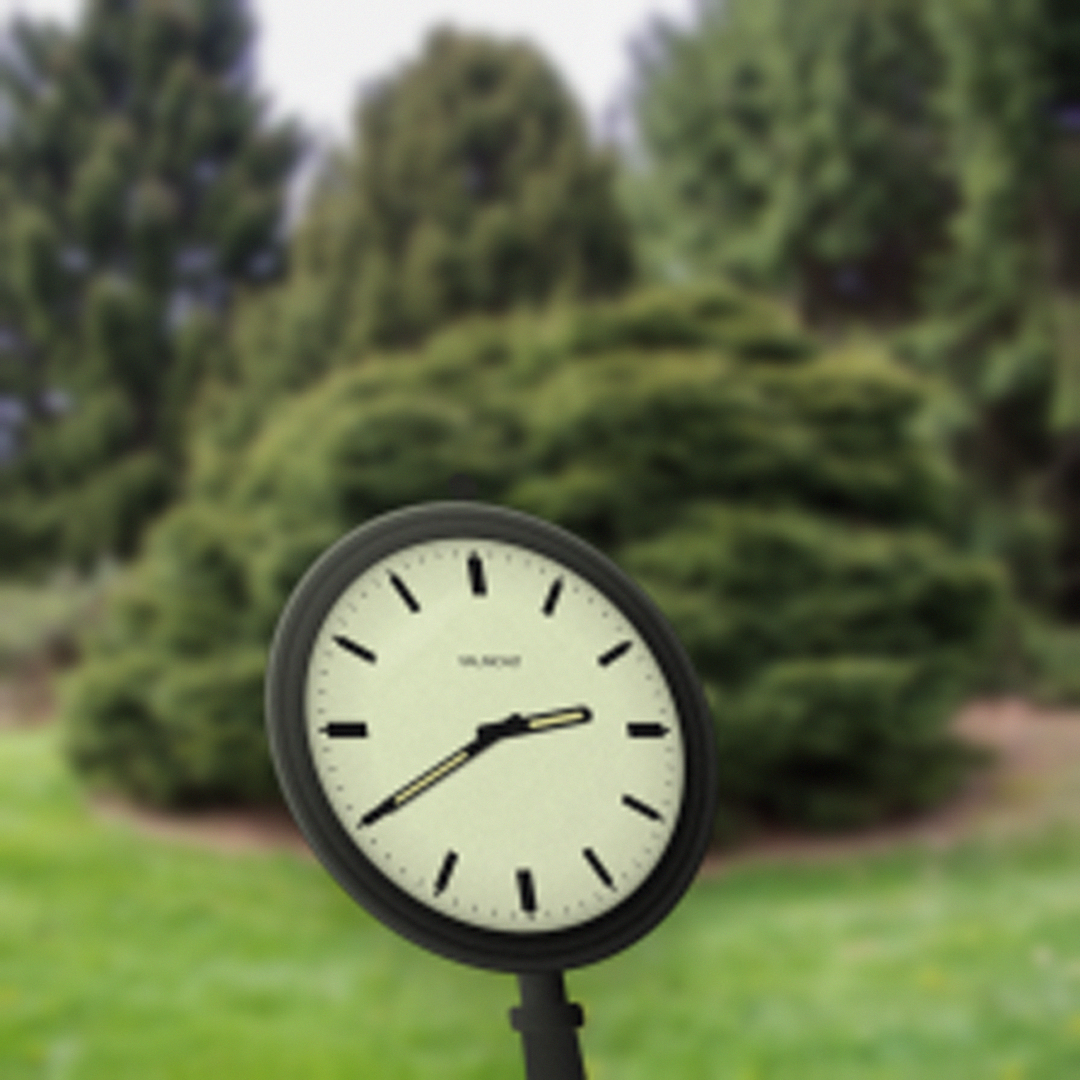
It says 2:40
